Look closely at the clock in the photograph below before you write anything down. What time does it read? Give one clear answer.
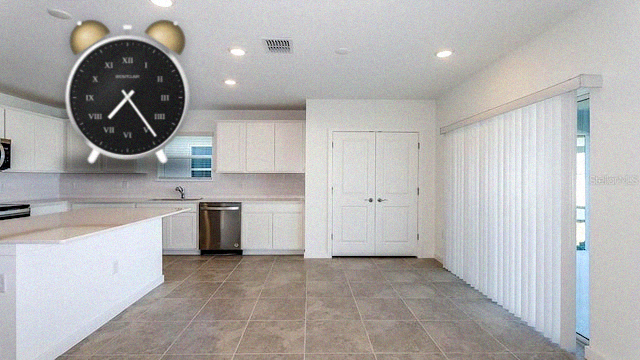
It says 7:24
